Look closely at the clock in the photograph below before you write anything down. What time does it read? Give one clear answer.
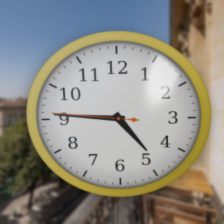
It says 4:45:46
